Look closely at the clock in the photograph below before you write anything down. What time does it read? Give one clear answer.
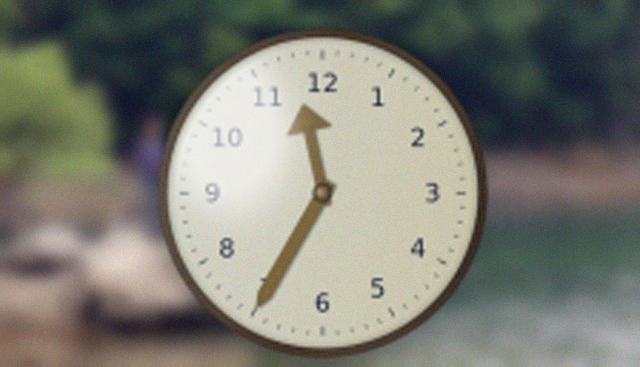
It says 11:35
